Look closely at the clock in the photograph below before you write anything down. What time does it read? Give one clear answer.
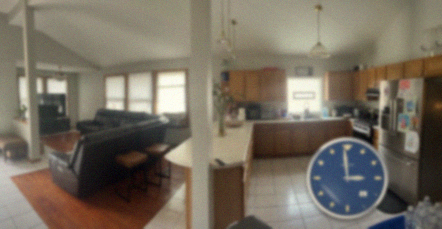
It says 2:59
